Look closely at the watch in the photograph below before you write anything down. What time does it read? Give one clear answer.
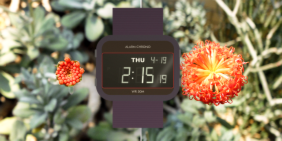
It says 2:15
